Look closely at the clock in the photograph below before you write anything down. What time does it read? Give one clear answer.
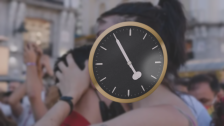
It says 4:55
